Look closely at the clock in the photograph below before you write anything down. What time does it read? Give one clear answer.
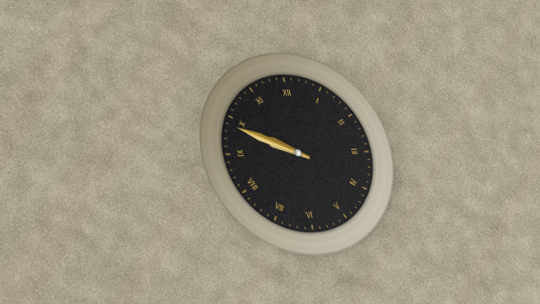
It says 9:49
